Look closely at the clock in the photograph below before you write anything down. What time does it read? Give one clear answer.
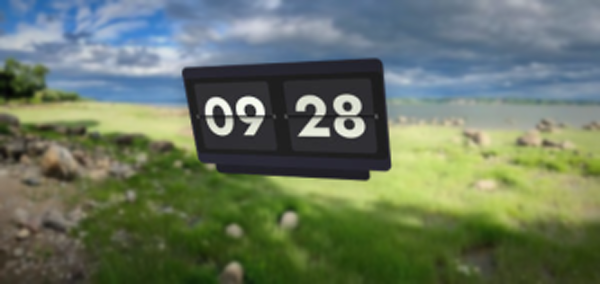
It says 9:28
